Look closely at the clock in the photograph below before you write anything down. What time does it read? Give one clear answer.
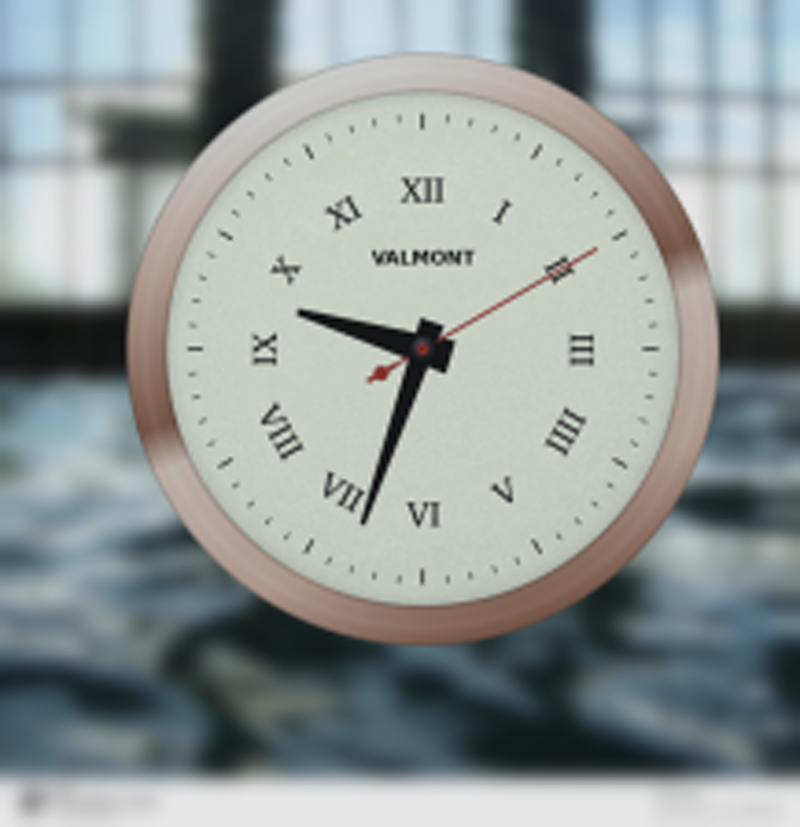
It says 9:33:10
